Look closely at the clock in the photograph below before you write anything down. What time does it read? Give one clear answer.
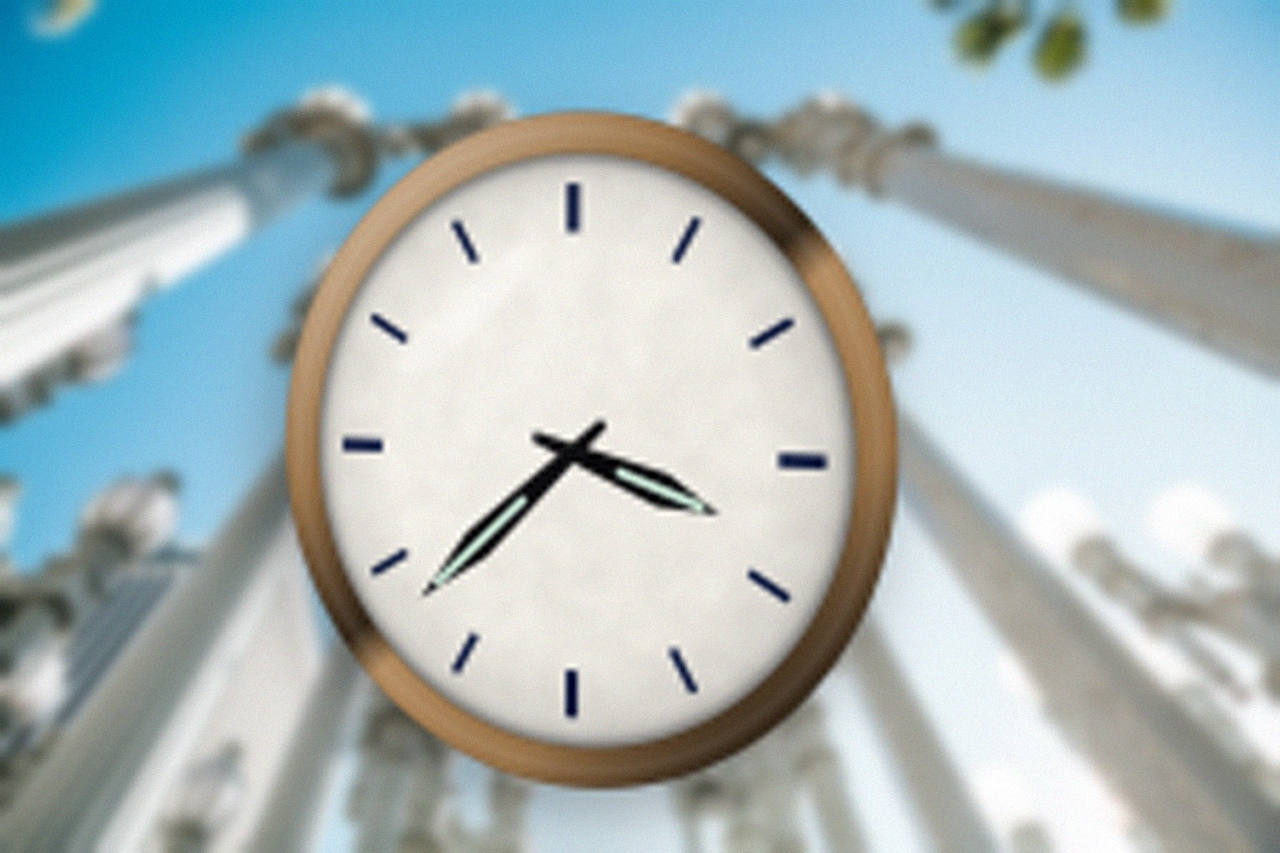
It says 3:38
